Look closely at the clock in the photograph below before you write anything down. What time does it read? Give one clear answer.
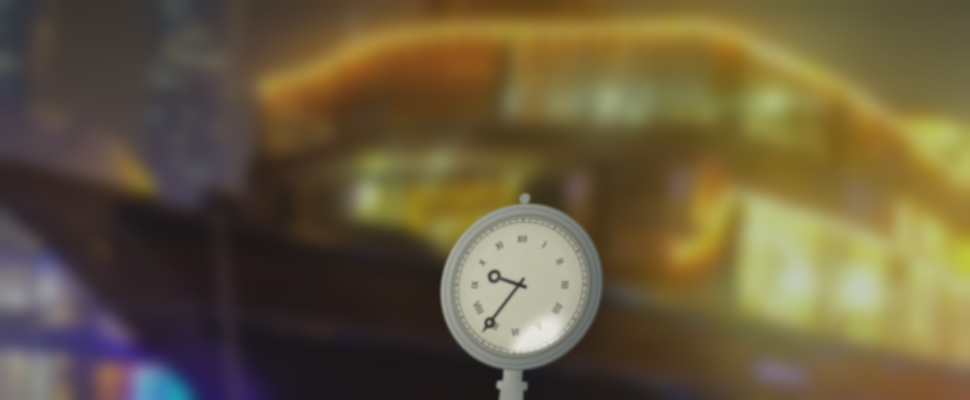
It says 9:36
